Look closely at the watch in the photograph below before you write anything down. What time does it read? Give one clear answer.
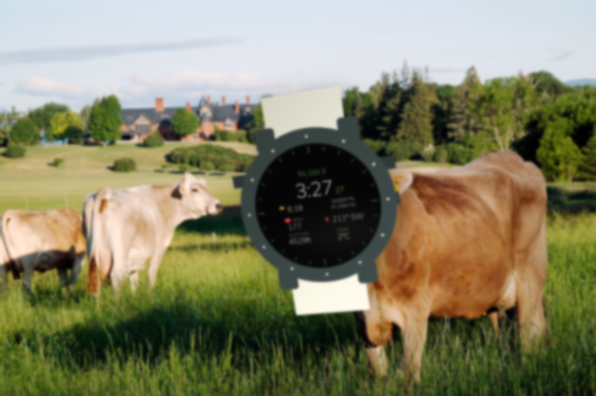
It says 3:27
